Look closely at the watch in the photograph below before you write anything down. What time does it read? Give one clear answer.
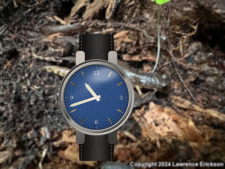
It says 10:42
